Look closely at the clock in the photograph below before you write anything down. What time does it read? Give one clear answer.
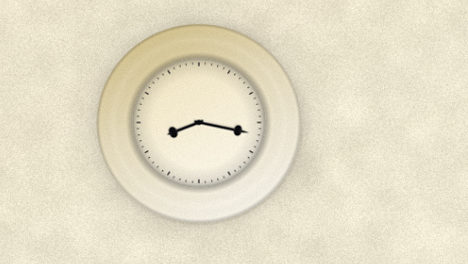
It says 8:17
